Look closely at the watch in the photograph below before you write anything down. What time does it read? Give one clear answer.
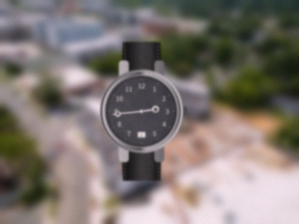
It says 2:44
